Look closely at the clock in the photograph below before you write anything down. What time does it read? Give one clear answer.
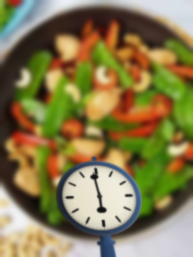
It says 5:59
